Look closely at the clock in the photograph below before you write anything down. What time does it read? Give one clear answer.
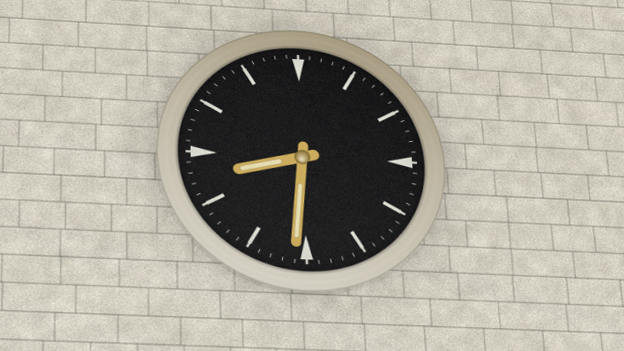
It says 8:31
